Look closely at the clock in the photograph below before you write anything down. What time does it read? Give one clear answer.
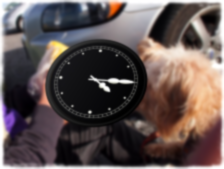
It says 4:15
